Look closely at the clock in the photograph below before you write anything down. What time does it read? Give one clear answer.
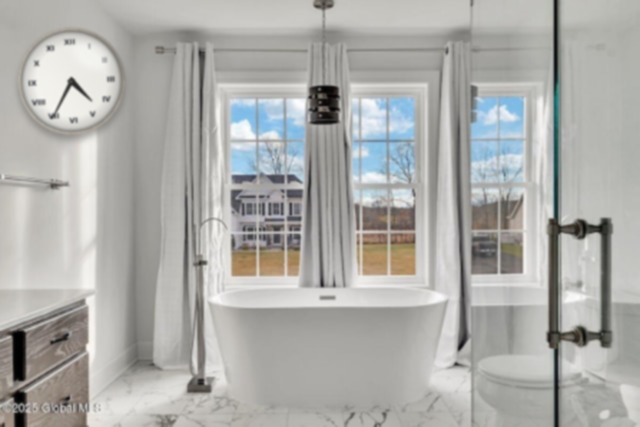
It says 4:35
